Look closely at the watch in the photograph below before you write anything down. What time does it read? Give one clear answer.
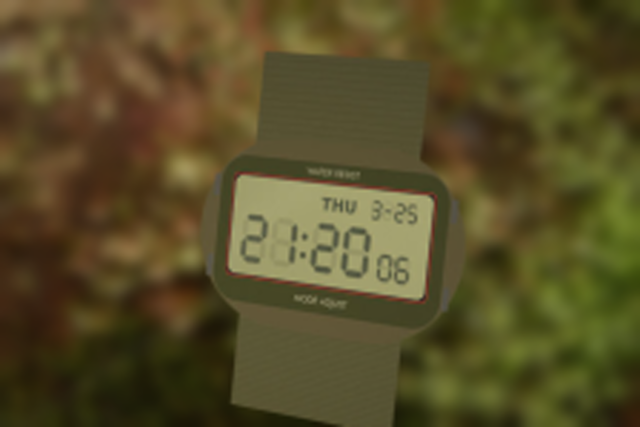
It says 21:20:06
